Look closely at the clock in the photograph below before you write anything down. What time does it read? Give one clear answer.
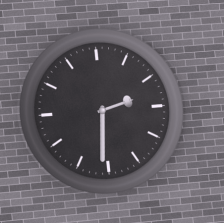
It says 2:31
